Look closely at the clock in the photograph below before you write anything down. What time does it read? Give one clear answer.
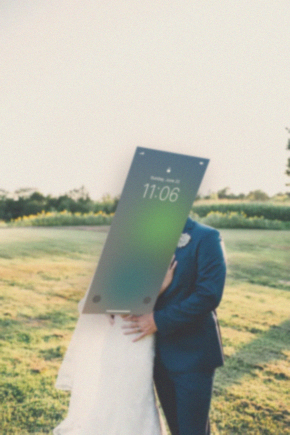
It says 11:06
